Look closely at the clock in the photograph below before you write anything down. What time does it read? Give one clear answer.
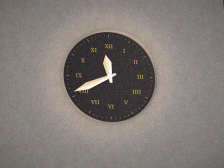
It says 11:41
